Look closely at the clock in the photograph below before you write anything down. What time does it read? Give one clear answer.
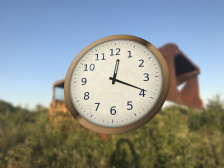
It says 12:19
